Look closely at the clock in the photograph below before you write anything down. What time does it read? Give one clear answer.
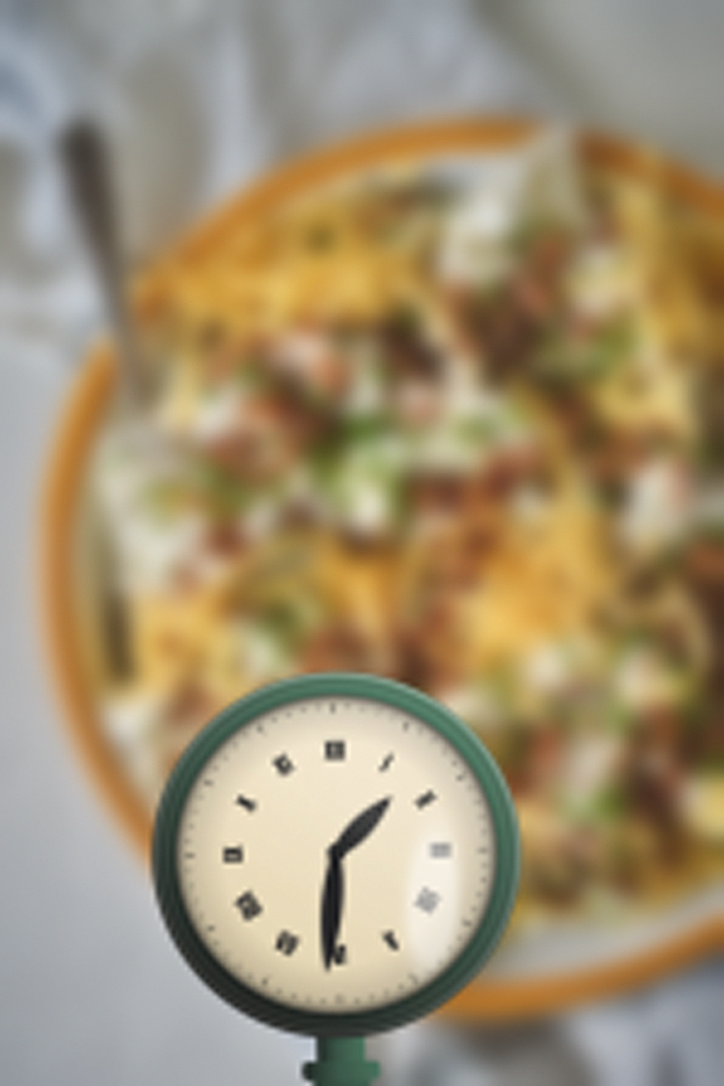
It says 1:31
